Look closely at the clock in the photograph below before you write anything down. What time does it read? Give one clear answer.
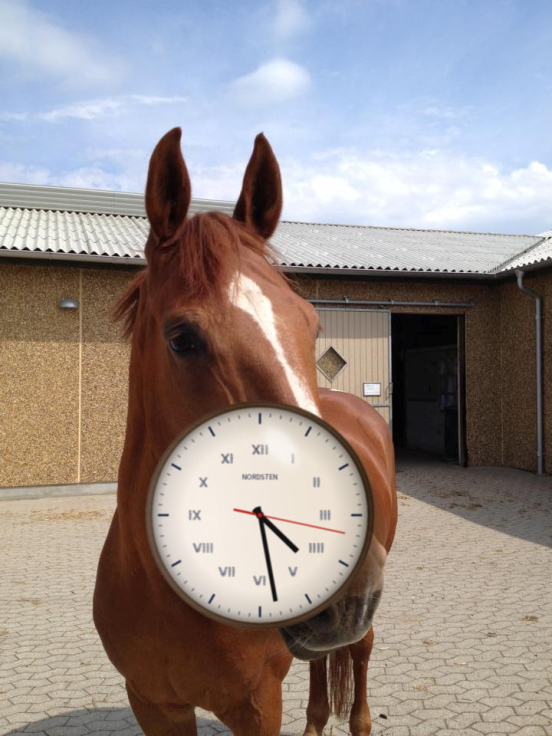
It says 4:28:17
